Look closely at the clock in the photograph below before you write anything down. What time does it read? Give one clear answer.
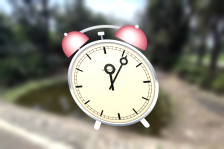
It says 12:06
